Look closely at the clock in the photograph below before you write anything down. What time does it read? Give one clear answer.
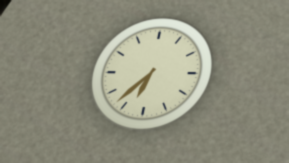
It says 6:37
